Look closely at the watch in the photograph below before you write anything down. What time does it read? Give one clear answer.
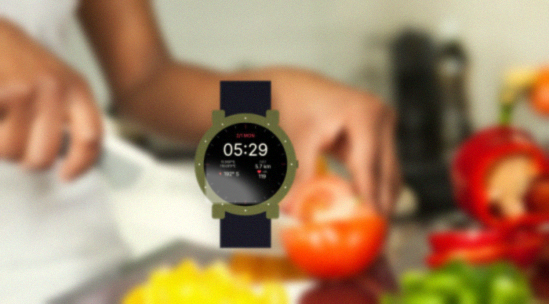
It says 5:29
